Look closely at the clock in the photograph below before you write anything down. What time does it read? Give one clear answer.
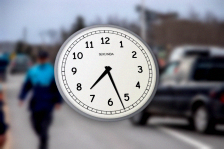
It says 7:27
